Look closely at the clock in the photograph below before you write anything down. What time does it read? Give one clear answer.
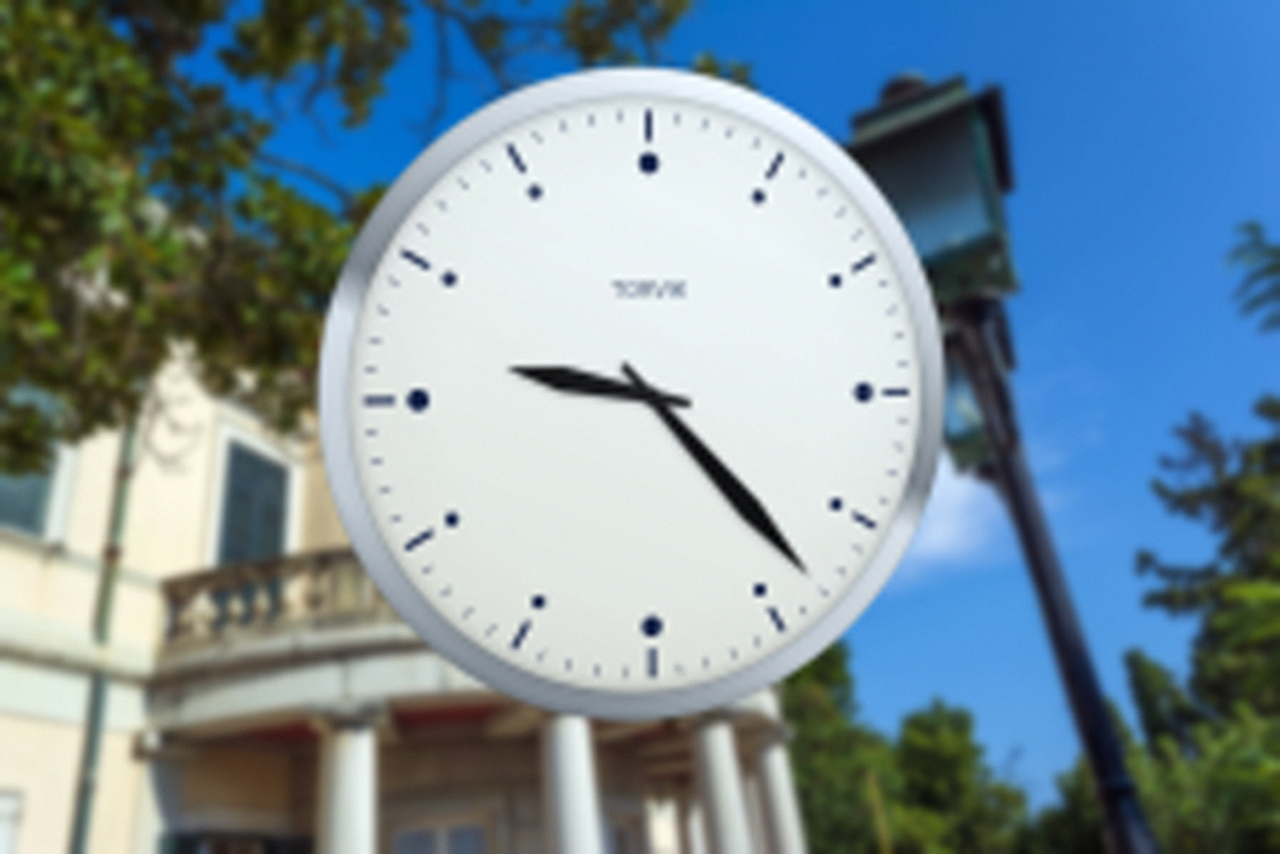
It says 9:23
